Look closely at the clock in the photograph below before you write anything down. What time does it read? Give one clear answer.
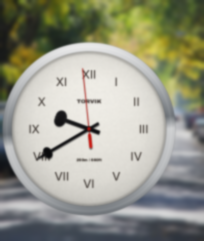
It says 9:39:59
